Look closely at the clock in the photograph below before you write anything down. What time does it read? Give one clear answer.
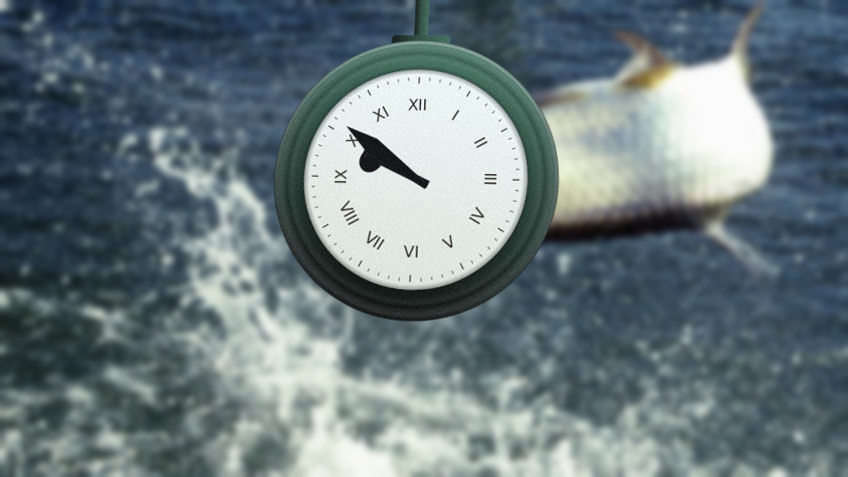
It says 9:51
